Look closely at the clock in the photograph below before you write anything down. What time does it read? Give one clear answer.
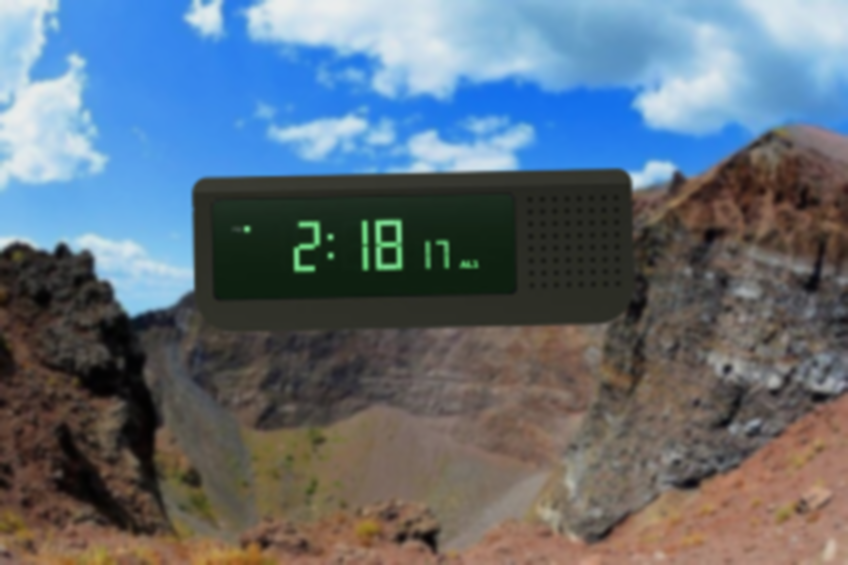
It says 2:18:17
